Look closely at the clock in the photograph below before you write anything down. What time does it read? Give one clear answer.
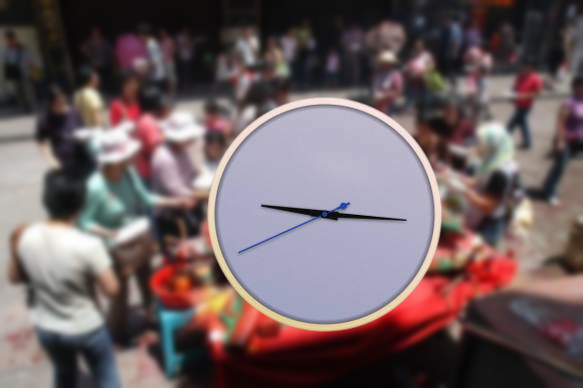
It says 9:15:41
